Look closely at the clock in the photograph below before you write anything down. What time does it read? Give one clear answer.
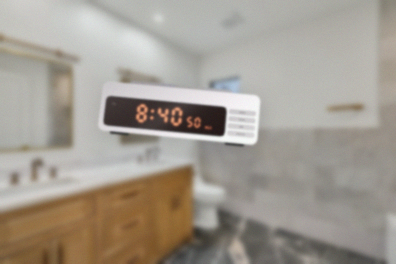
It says 8:40
